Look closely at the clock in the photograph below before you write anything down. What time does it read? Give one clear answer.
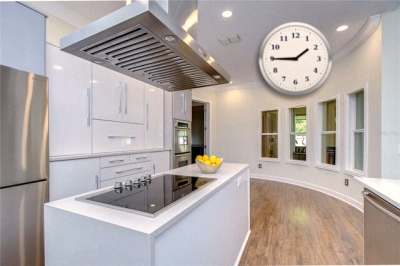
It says 1:45
